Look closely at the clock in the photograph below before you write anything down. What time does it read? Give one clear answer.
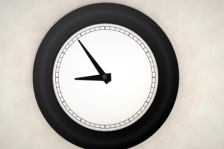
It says 8:54
